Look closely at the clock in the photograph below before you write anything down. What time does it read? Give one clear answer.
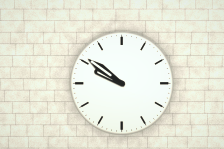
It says 9:51
